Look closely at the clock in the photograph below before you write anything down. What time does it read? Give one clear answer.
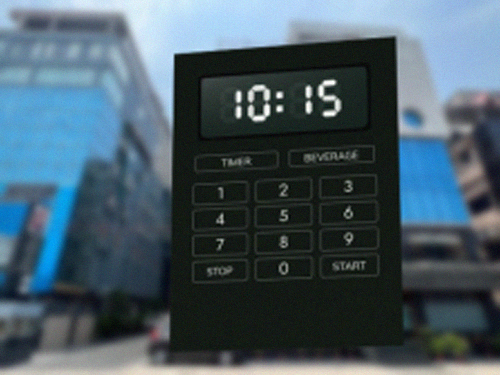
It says 10:15
